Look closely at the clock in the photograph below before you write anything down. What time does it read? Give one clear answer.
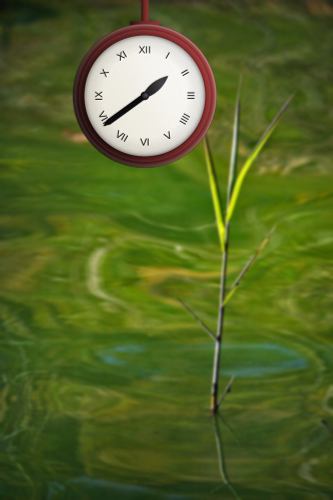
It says 1:39
